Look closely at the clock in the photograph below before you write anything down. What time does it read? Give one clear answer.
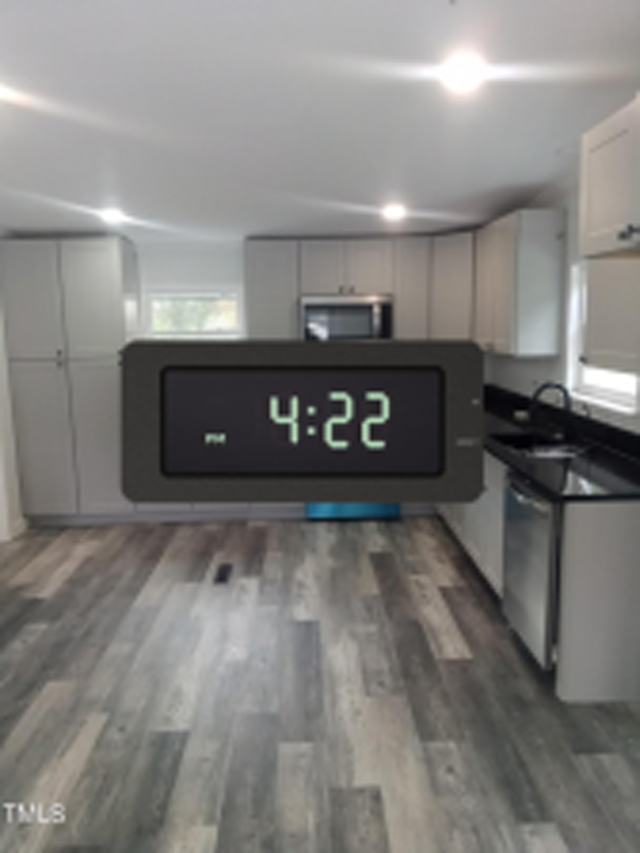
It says 4:22
